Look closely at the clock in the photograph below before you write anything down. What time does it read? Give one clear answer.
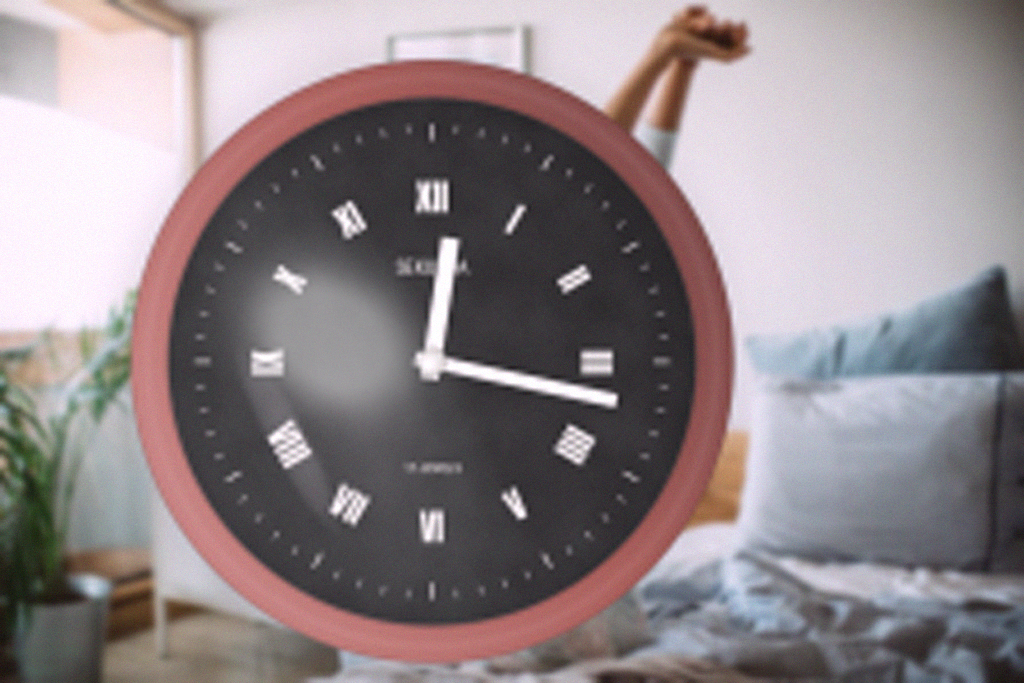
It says 12:17
